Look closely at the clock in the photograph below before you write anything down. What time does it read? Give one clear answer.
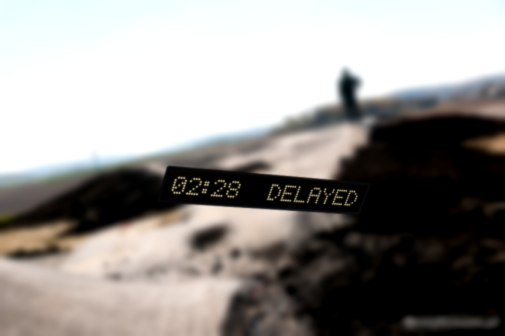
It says 2:28
